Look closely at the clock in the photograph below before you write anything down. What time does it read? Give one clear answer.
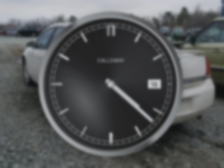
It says 4:22
